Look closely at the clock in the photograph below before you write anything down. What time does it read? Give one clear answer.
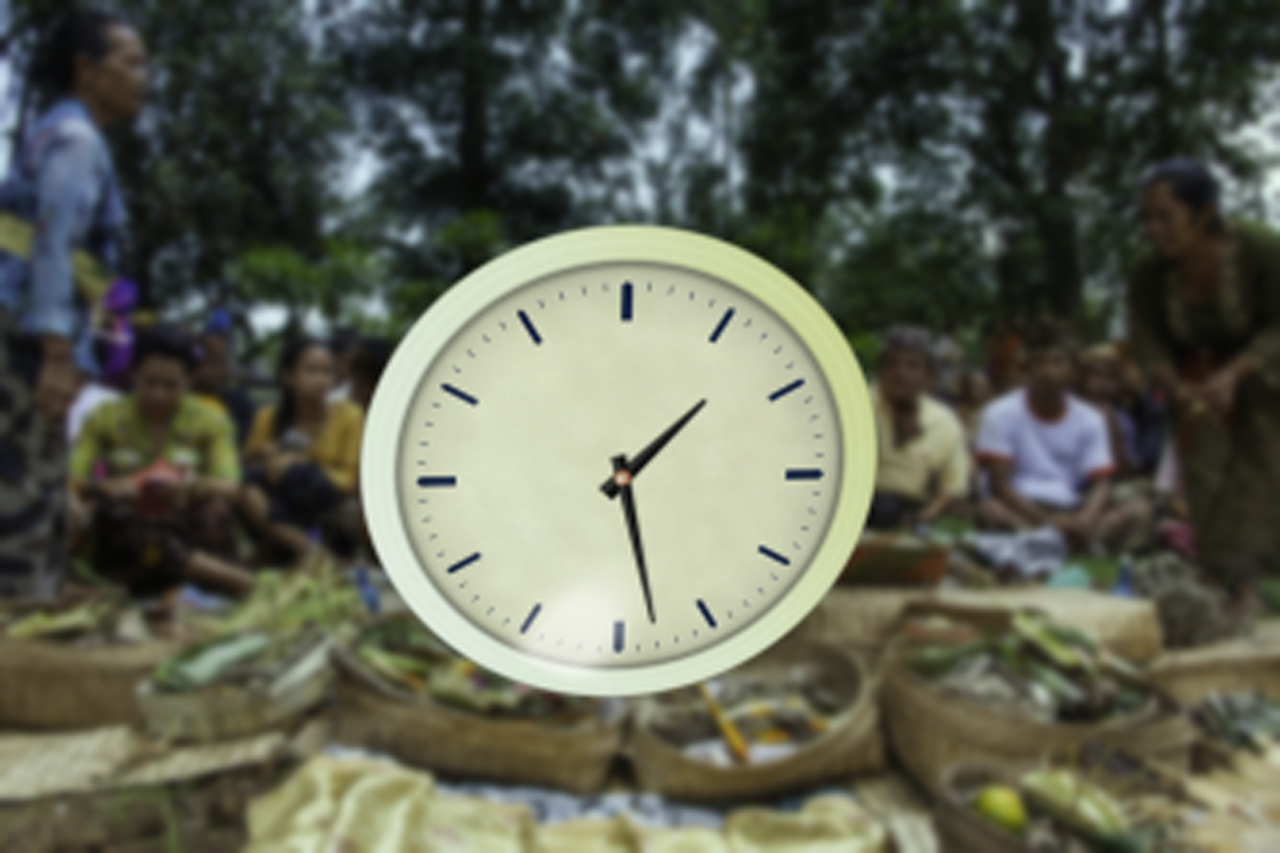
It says 1:28
